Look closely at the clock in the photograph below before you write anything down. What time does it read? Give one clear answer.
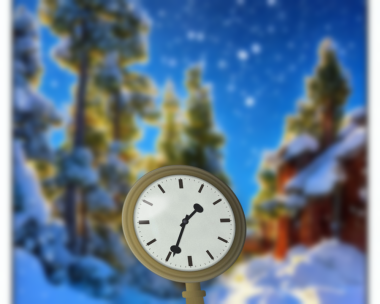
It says 1:34
